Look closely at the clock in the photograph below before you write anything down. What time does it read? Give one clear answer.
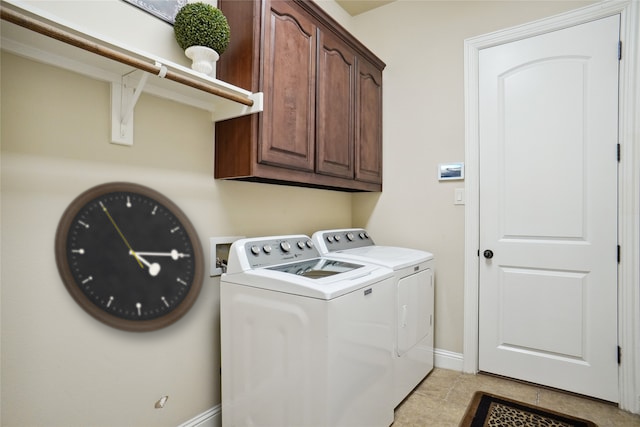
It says 4:14:55
